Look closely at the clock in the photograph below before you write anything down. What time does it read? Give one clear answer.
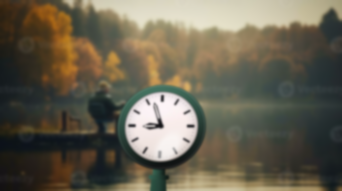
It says 8:57
